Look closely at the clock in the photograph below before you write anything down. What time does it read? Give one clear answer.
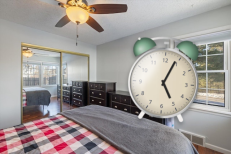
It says 5:04
